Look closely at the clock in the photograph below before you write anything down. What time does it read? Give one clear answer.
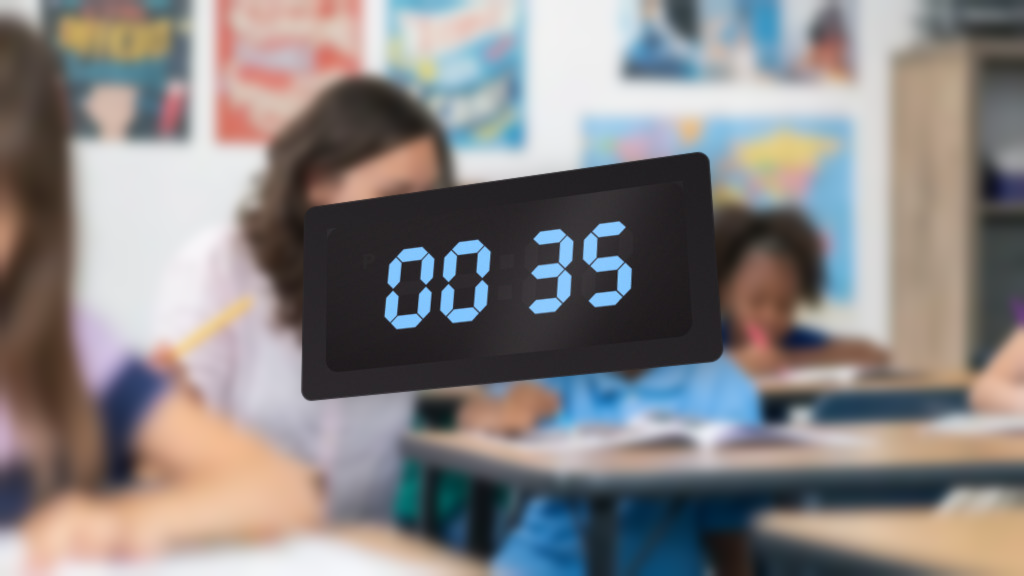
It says 0:35
